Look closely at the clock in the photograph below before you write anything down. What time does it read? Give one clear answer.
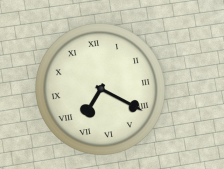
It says 7:21
